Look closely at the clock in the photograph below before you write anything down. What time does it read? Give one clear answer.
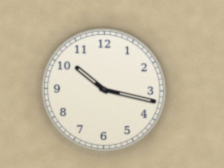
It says 10:17
